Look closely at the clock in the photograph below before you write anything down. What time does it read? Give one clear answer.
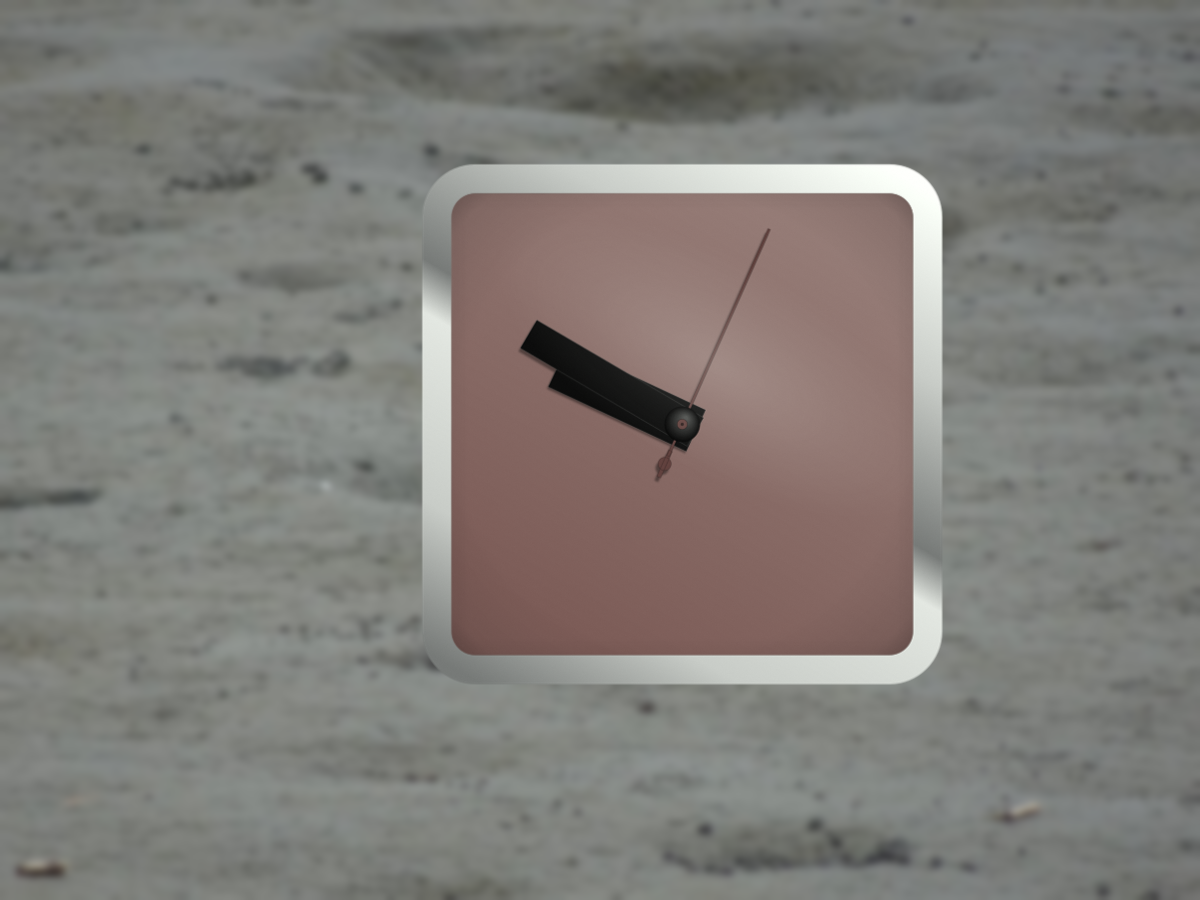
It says 9:50:04
